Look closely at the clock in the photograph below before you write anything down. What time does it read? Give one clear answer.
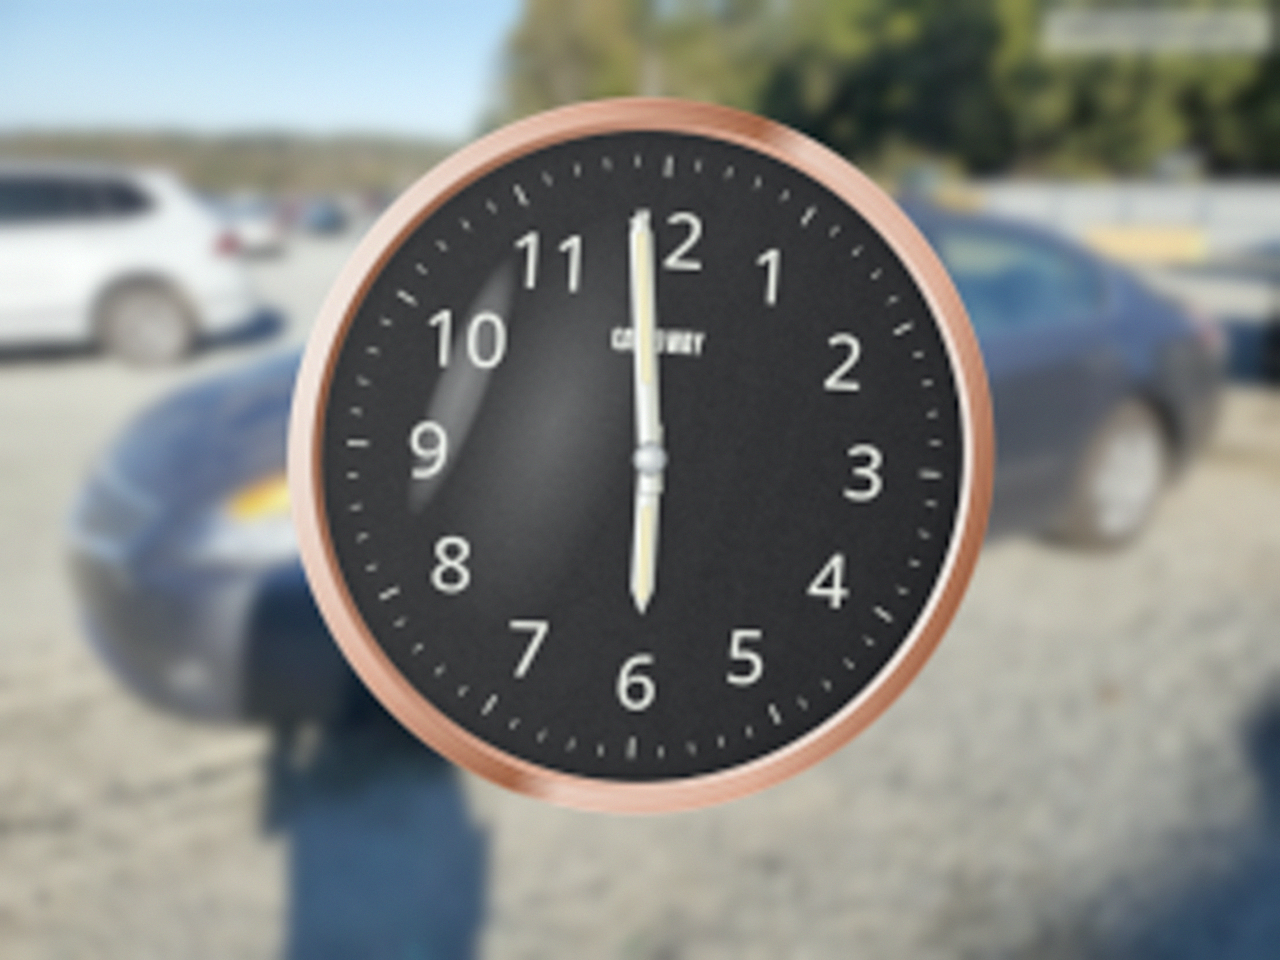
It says 5:59
